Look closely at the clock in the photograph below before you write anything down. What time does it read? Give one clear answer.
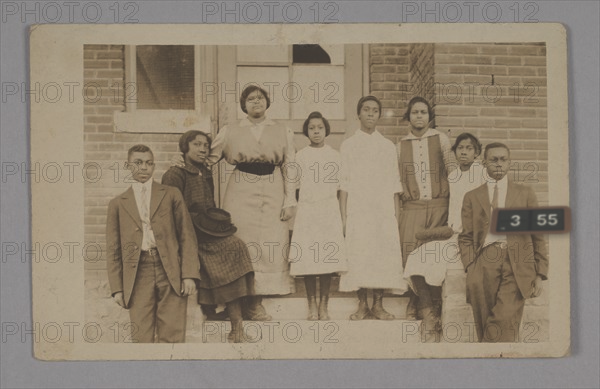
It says 3:55
